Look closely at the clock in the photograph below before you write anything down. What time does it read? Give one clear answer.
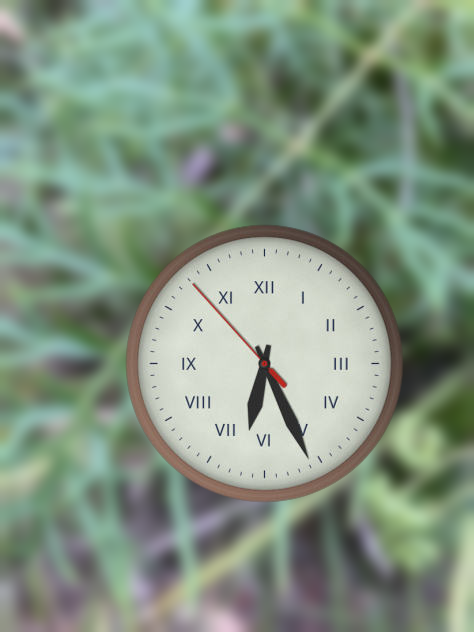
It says 6:25:53
